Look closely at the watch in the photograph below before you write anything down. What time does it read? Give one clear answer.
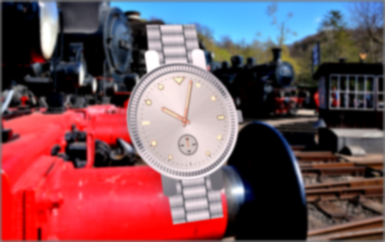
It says 10:03
